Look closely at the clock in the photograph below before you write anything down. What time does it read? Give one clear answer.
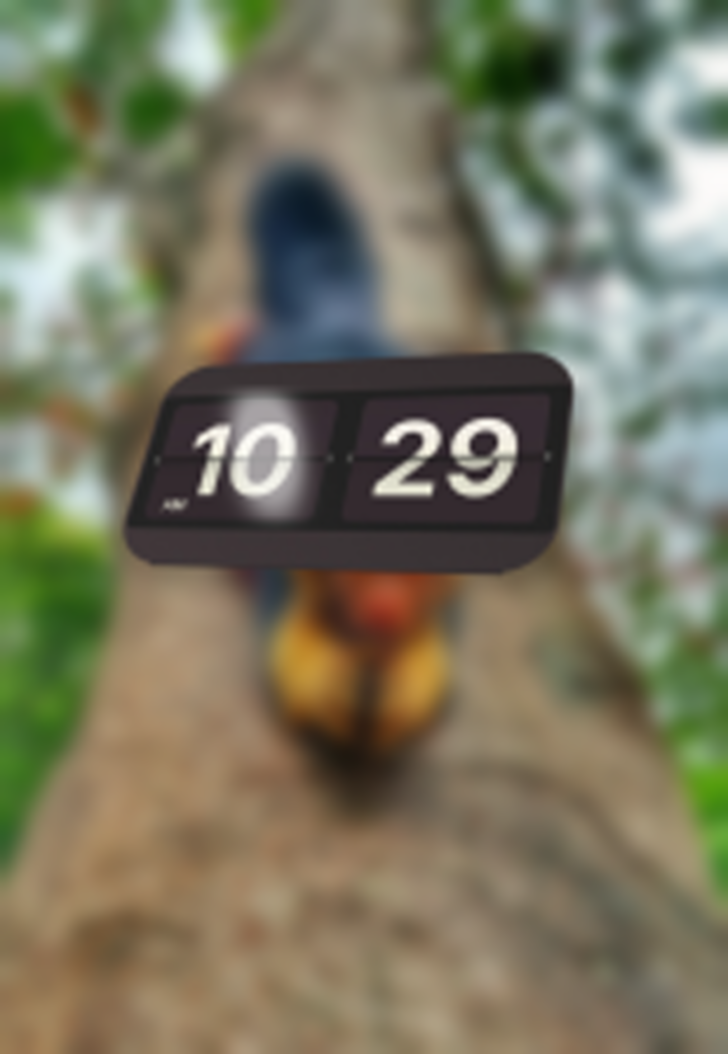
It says 10:29
